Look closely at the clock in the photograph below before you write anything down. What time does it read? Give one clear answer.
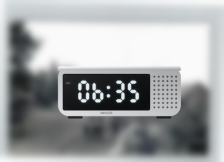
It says 6:35
